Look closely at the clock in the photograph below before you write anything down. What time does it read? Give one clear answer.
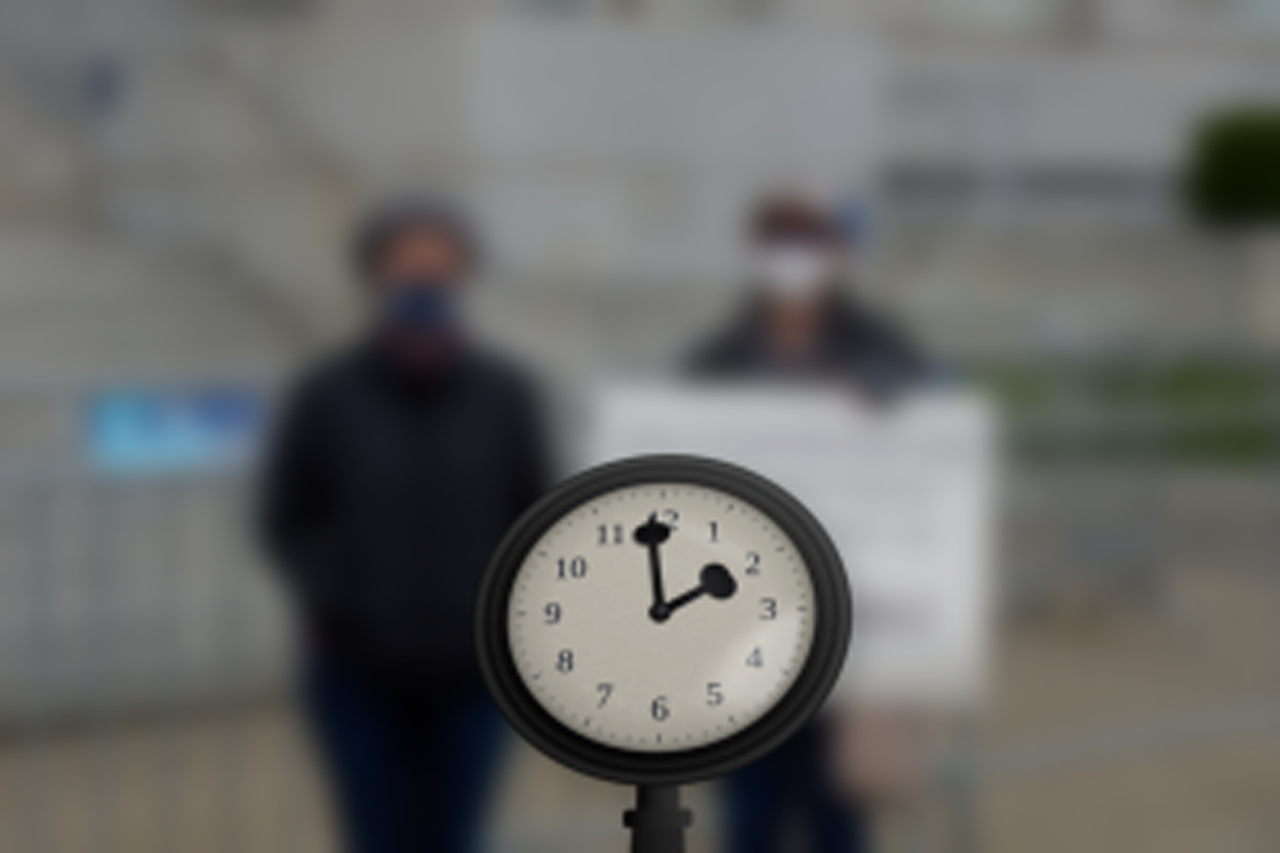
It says 1:59
